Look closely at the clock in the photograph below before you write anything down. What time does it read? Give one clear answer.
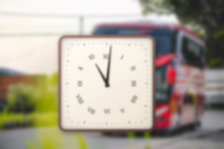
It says 11:01
